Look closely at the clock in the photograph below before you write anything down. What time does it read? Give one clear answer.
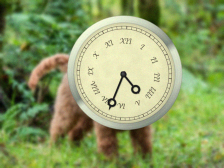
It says 4:33
